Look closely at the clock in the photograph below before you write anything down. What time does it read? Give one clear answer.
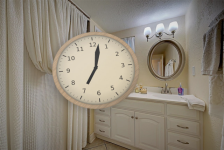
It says 7:02
